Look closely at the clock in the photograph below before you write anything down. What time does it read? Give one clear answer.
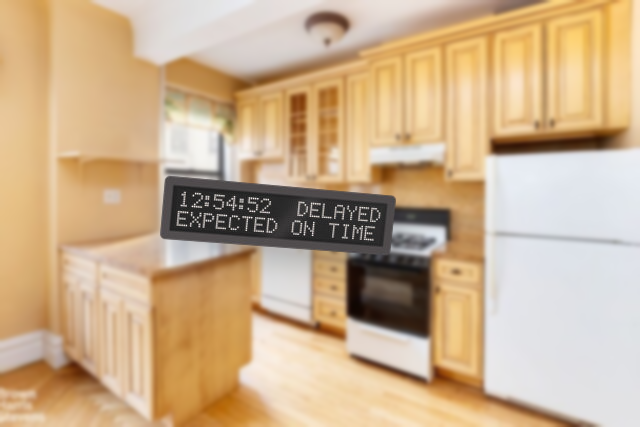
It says 12:54:52
